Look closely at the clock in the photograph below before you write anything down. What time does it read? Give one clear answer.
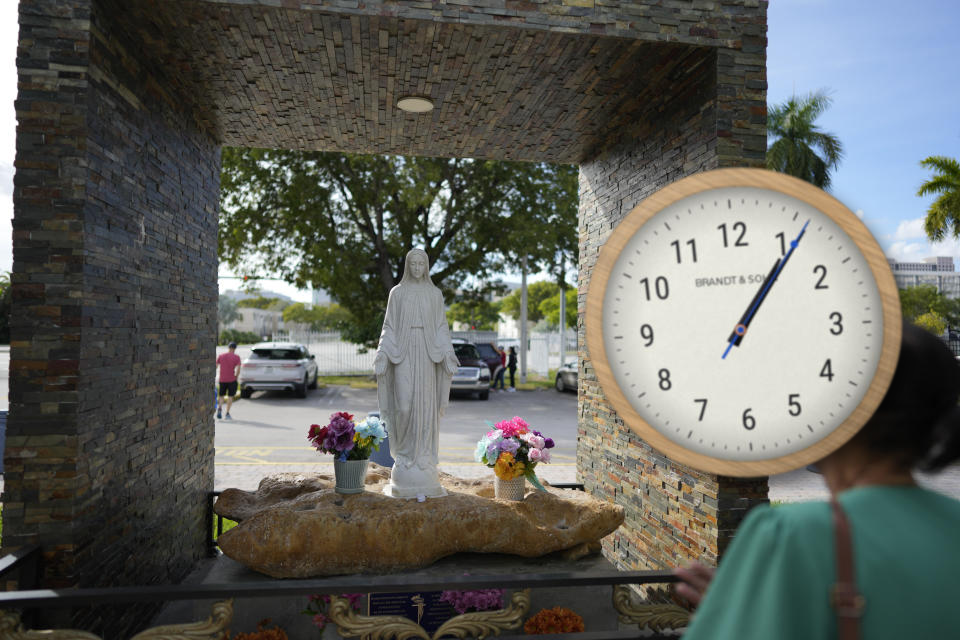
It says 1:06:06
